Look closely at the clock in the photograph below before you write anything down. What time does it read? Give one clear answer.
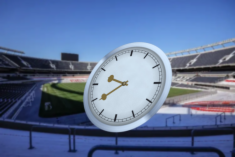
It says 9:39
